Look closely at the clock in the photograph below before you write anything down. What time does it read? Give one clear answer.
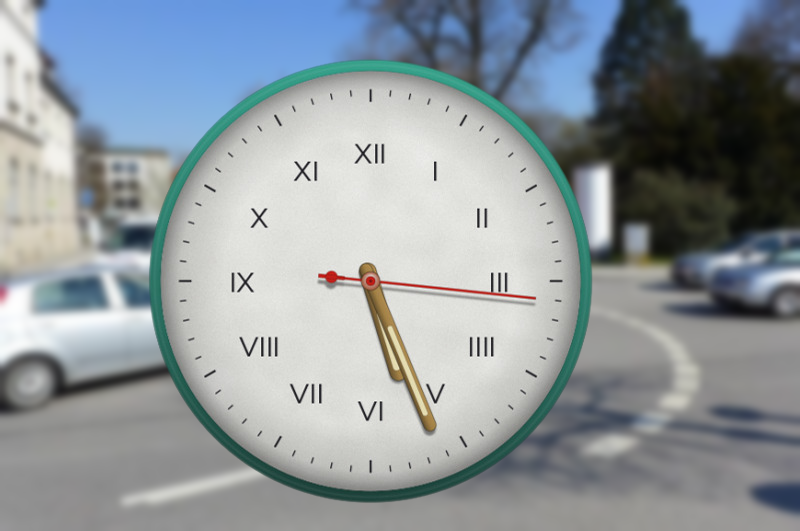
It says 5:26:16
